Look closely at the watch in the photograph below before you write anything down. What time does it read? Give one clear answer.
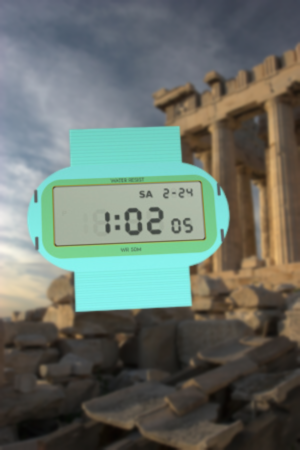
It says 1:02:05
